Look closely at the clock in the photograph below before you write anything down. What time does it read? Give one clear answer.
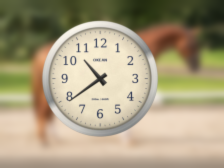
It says 10:39
